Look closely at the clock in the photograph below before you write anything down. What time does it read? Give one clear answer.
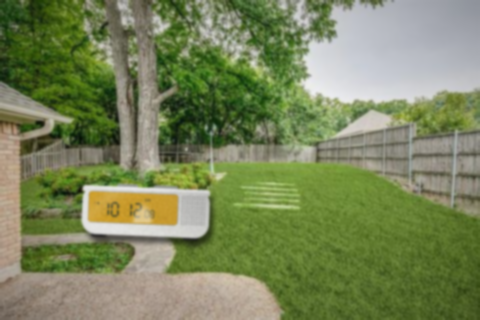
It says 10:12
